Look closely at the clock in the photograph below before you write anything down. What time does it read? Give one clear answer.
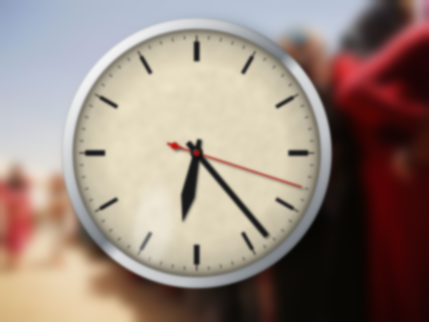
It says 6:23:18
